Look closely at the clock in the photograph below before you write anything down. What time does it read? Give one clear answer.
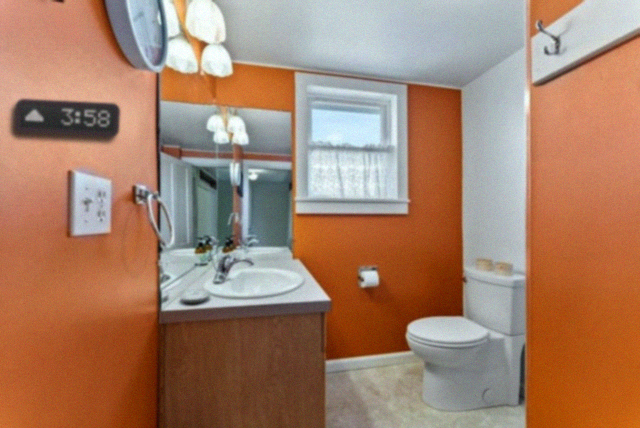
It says 3:58
